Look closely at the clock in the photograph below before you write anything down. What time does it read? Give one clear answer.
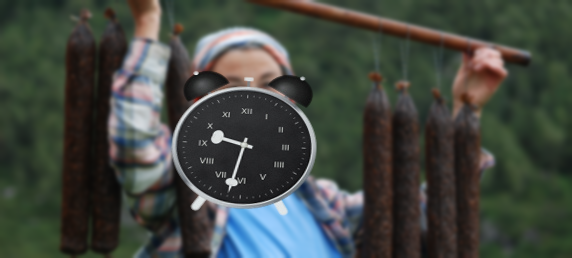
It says 9:32
